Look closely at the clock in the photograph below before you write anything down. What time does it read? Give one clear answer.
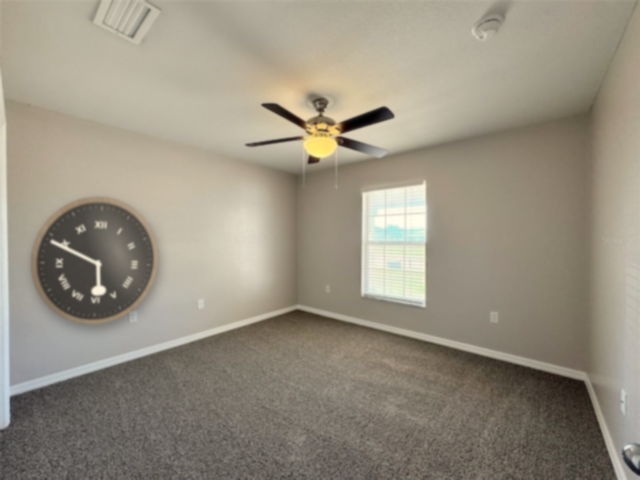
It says 5:49
